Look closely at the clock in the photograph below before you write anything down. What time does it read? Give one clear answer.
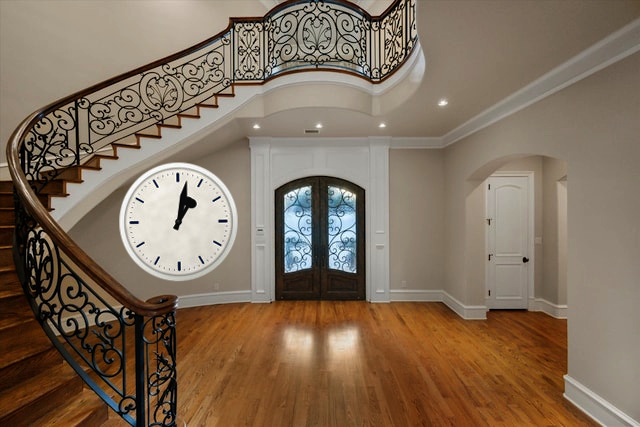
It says 1:02
